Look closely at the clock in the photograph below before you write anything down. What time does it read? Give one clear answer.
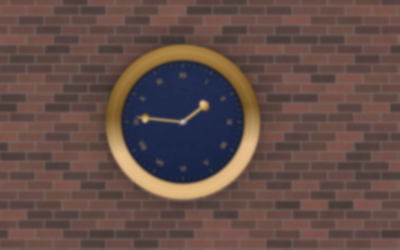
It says 1:46
